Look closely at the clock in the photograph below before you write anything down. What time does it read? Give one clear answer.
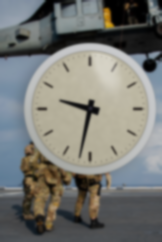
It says 9:32
